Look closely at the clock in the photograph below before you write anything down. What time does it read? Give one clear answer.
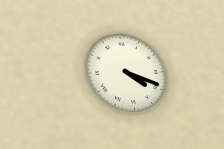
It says 4:19
